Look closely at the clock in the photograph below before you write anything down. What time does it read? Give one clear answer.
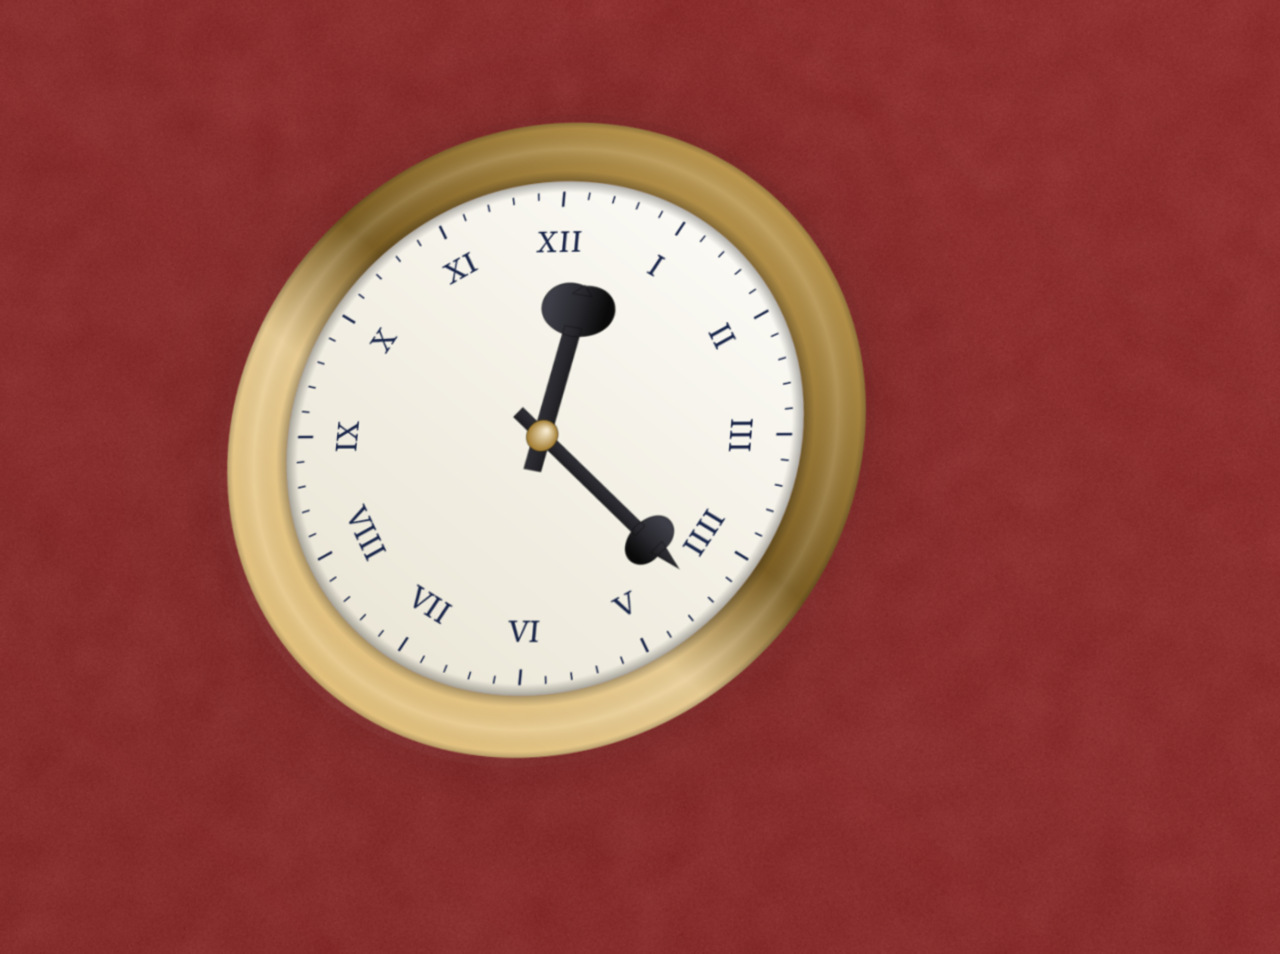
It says 12:22
